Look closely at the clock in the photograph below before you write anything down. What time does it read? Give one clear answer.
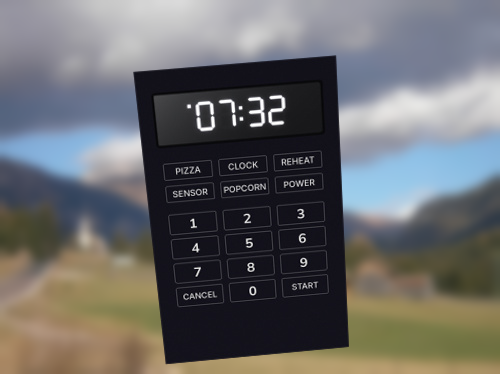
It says 7:32
